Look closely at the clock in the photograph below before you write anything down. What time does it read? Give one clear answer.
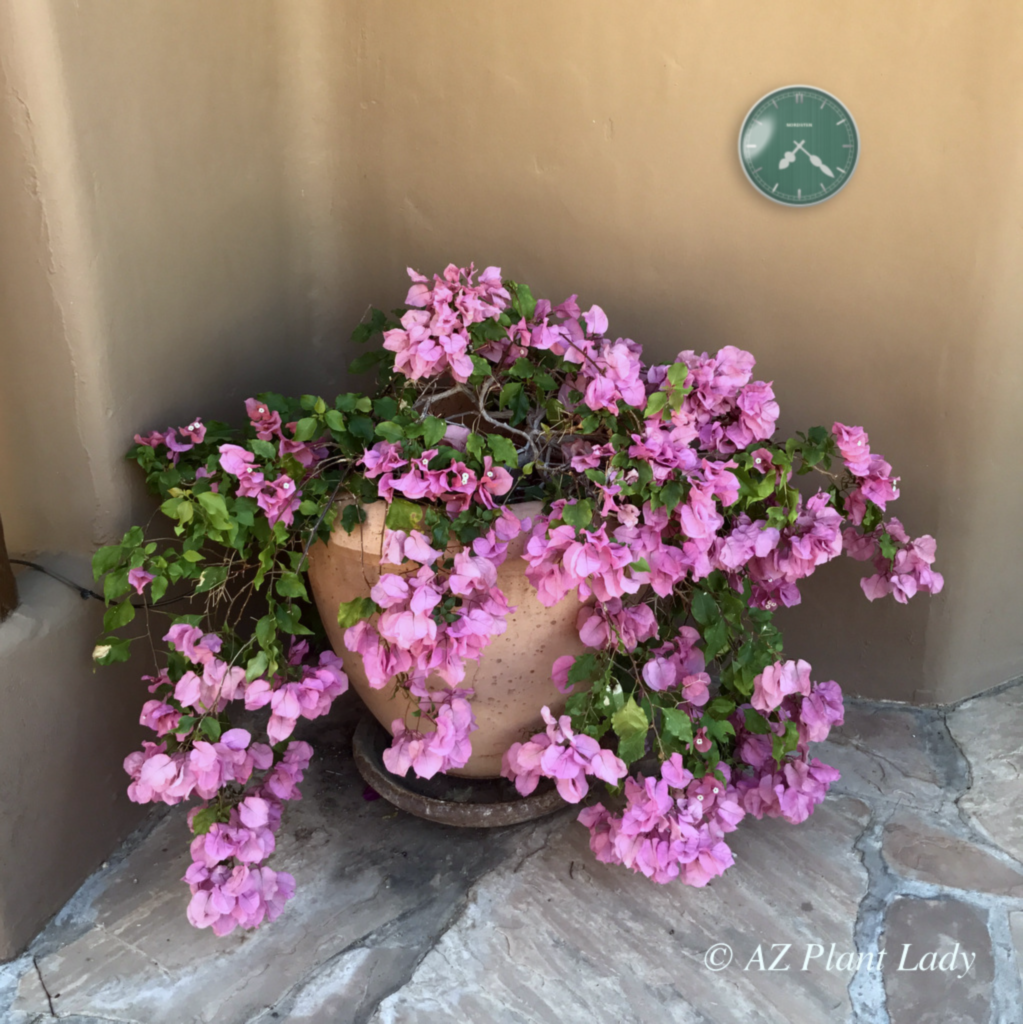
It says 7:22
